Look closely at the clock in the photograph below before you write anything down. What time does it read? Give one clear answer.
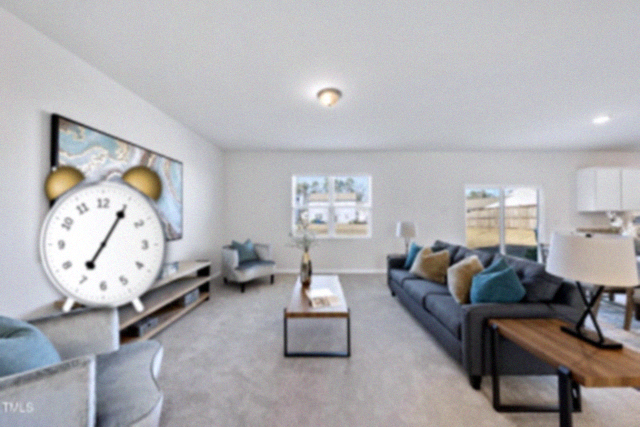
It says 7:05
